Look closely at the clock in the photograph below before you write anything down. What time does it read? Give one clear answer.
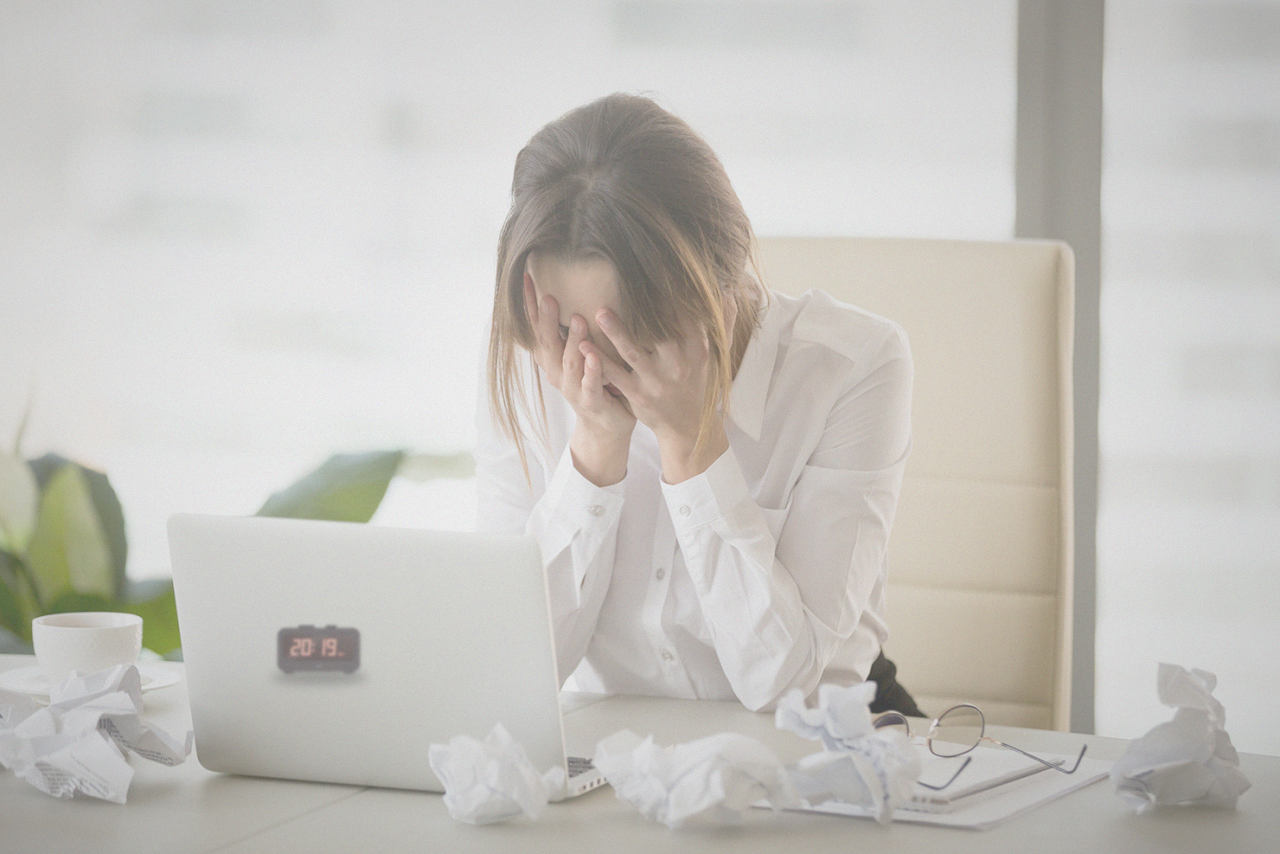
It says 20:19
